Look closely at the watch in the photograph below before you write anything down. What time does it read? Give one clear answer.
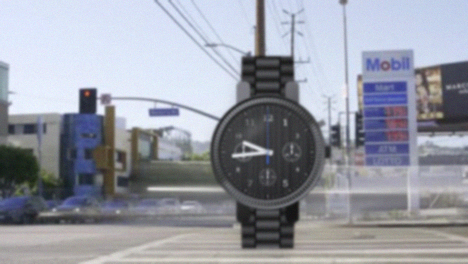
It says 9:44
